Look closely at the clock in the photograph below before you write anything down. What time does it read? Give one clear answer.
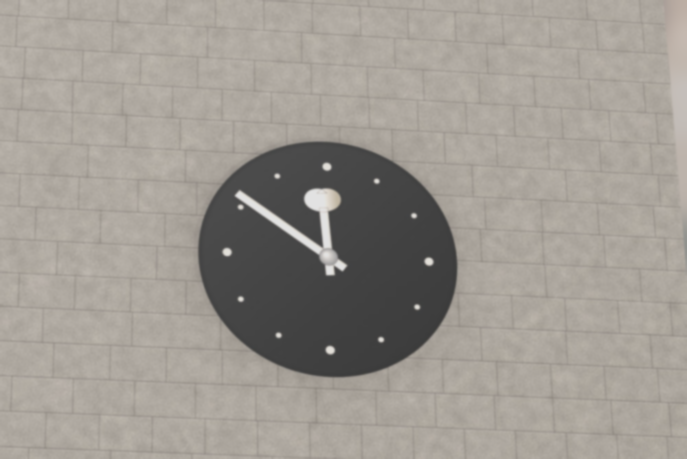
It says 11:51
